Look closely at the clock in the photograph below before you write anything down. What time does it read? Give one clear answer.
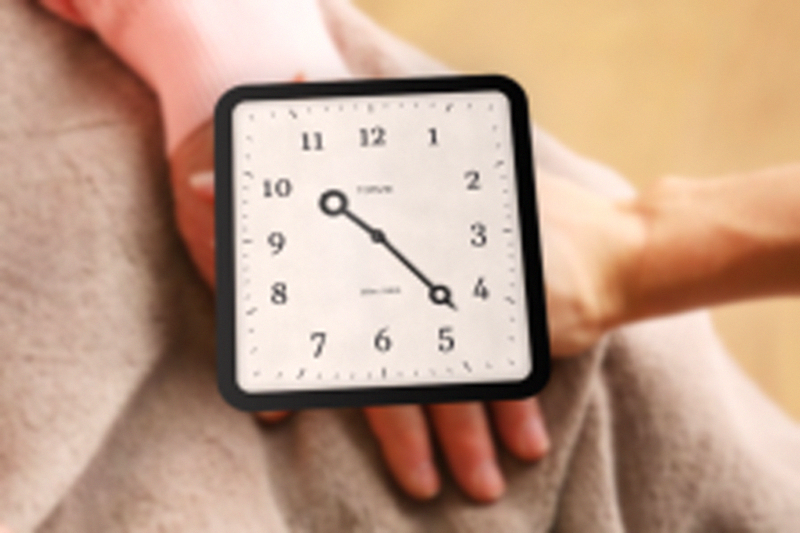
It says 10:23
